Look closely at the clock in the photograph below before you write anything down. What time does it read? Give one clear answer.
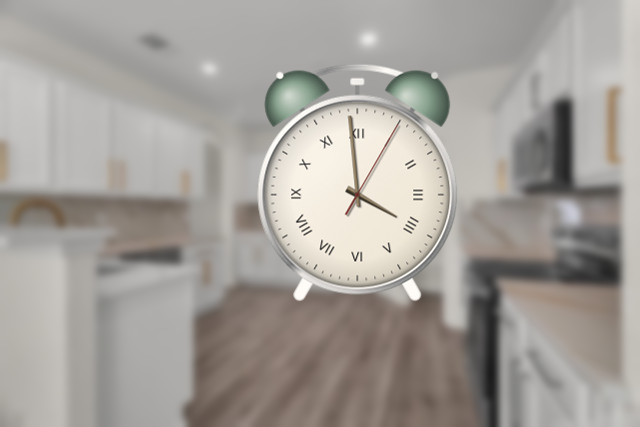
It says 3:59:05
